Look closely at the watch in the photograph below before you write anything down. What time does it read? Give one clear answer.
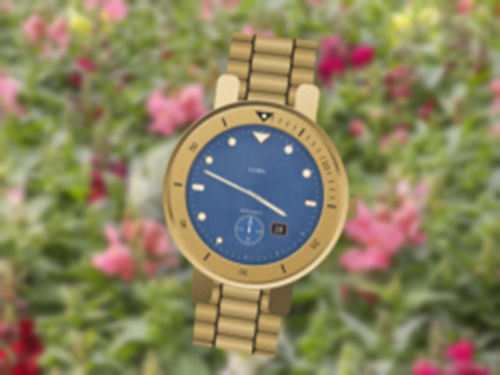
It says 3:48
